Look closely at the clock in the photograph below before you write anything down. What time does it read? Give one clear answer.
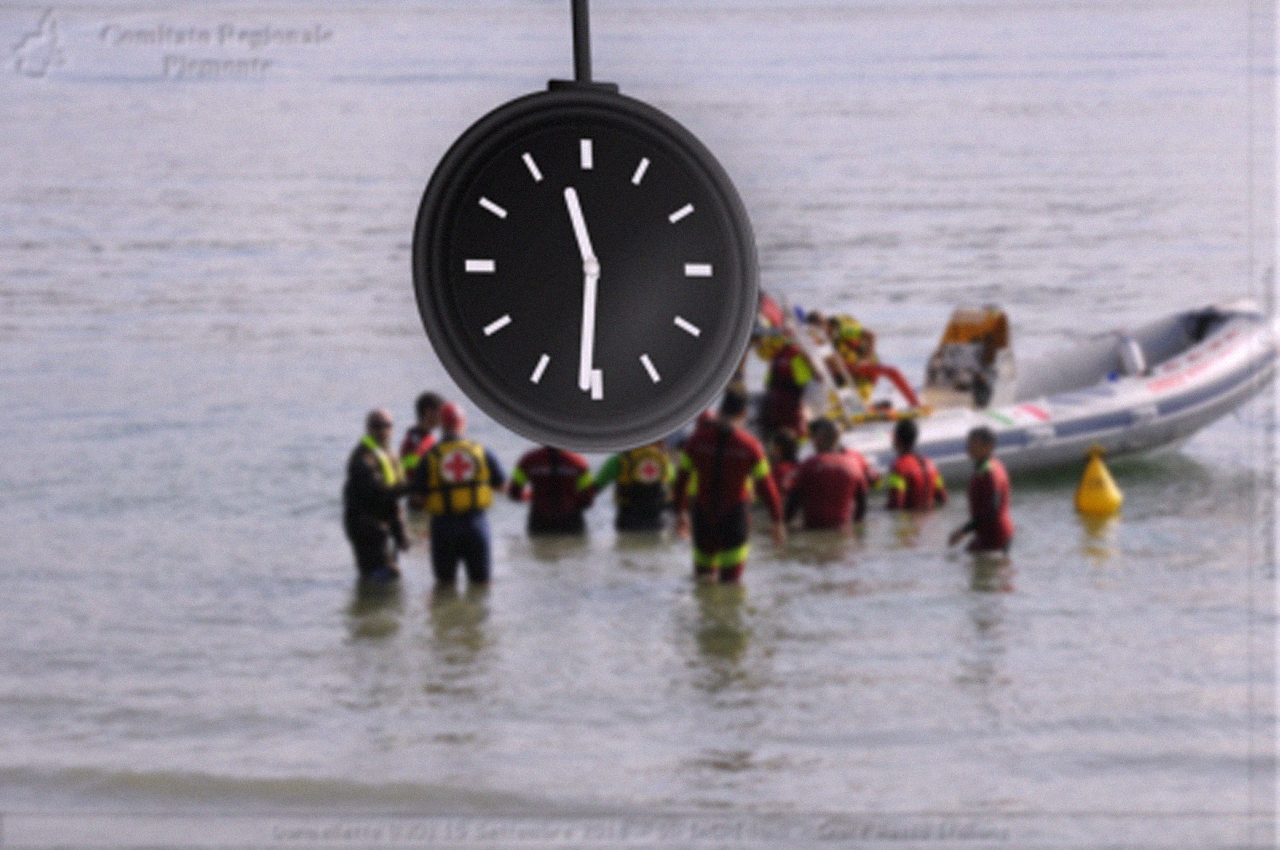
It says 11:31
